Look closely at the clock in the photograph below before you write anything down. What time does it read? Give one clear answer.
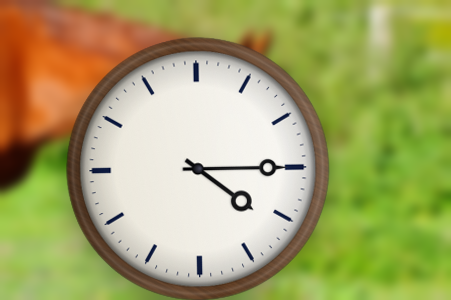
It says 4:15
